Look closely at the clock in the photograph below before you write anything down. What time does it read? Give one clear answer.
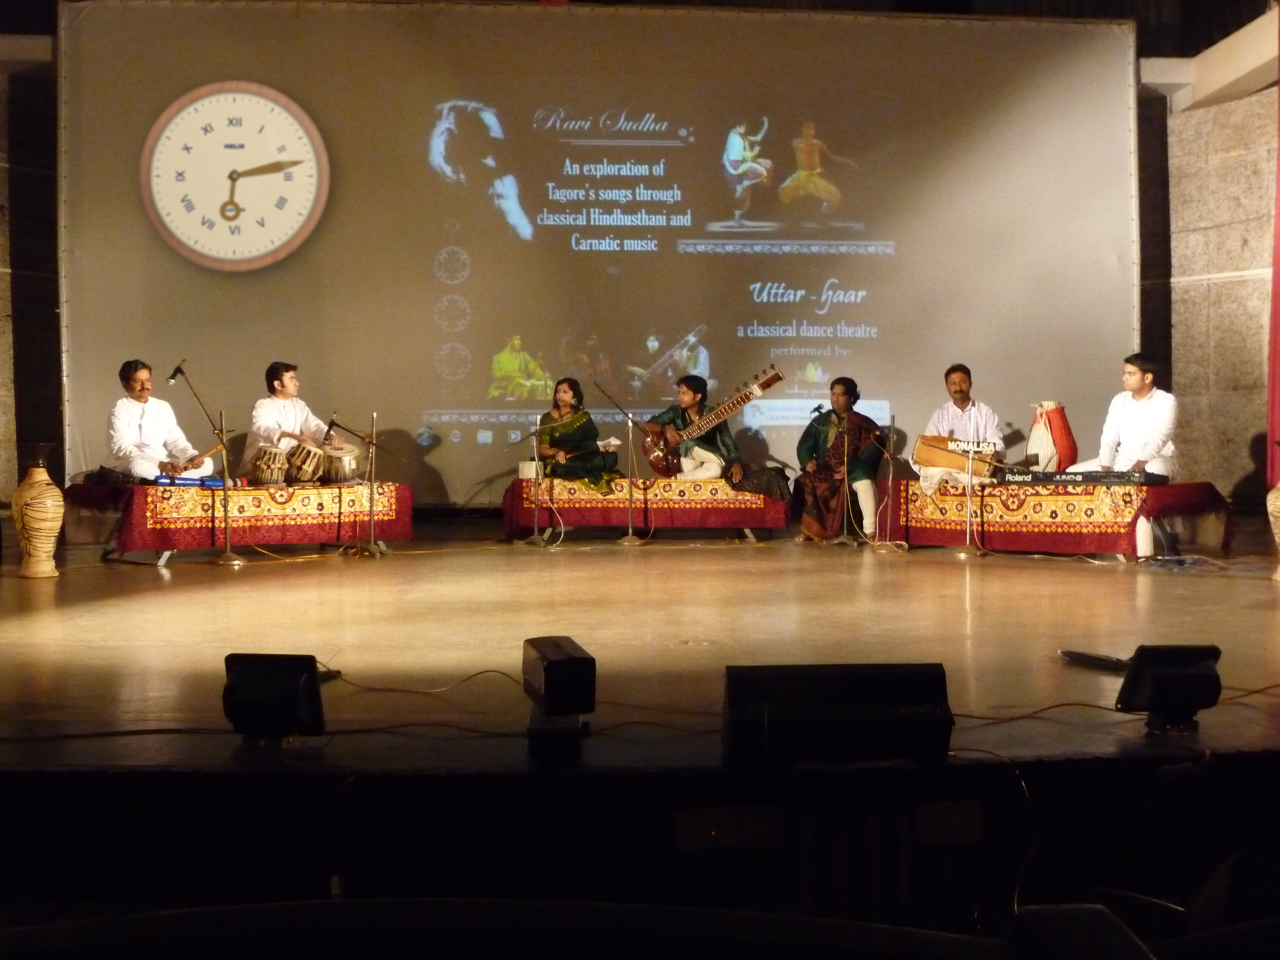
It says 6:13
